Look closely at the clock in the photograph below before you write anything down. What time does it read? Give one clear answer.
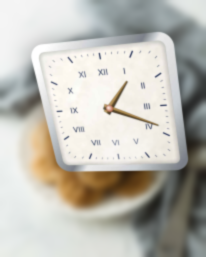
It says 1:19
